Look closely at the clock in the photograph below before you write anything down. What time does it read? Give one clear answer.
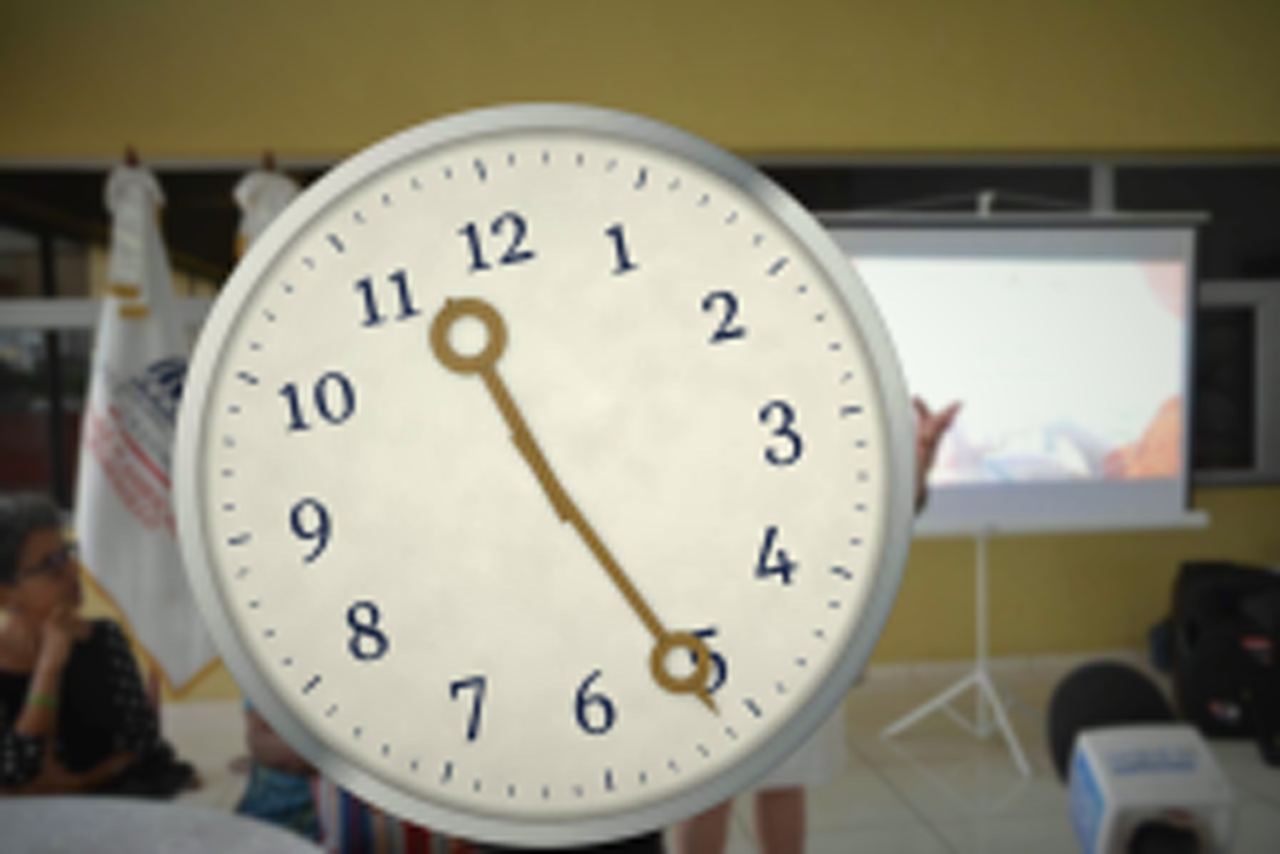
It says 11:26
